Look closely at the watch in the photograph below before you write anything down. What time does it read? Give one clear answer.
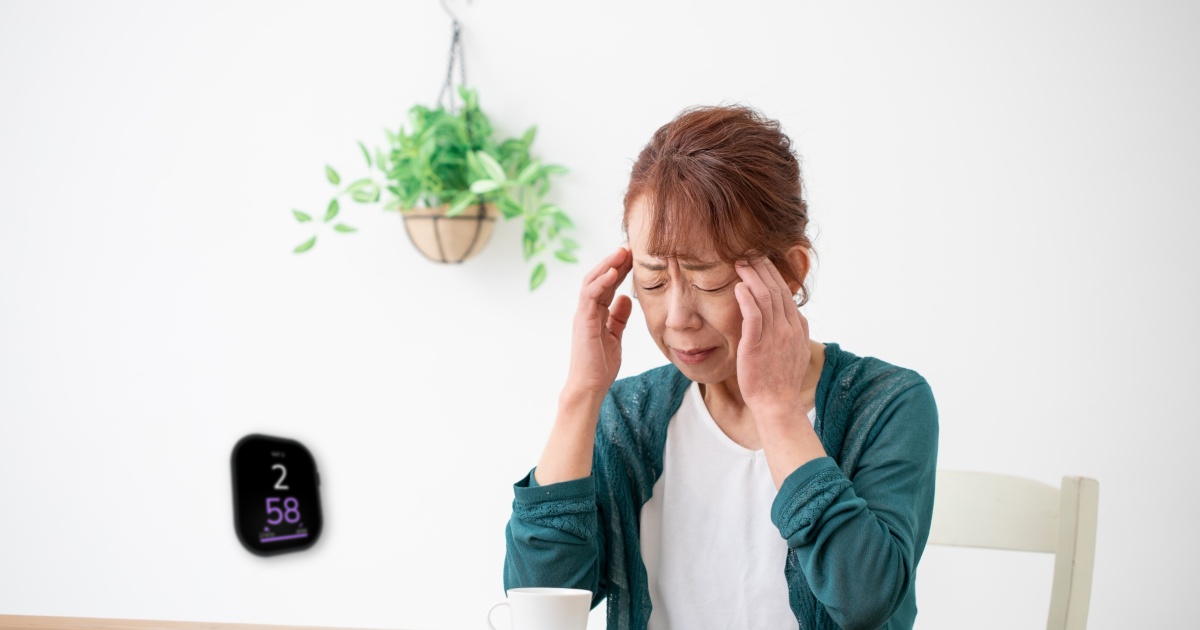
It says 2:58
